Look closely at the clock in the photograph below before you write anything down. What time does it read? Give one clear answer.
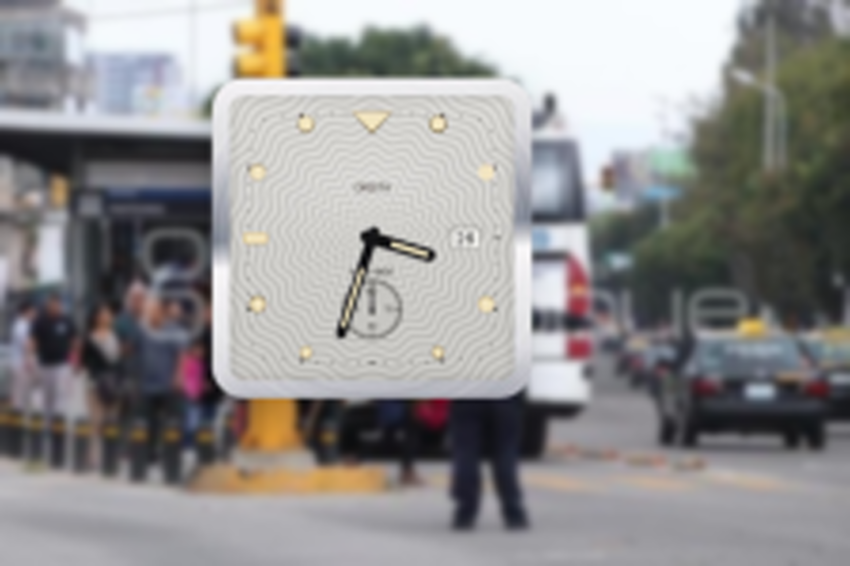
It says 3:33
